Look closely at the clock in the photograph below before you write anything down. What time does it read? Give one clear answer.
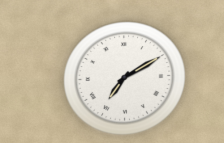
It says 7:10
